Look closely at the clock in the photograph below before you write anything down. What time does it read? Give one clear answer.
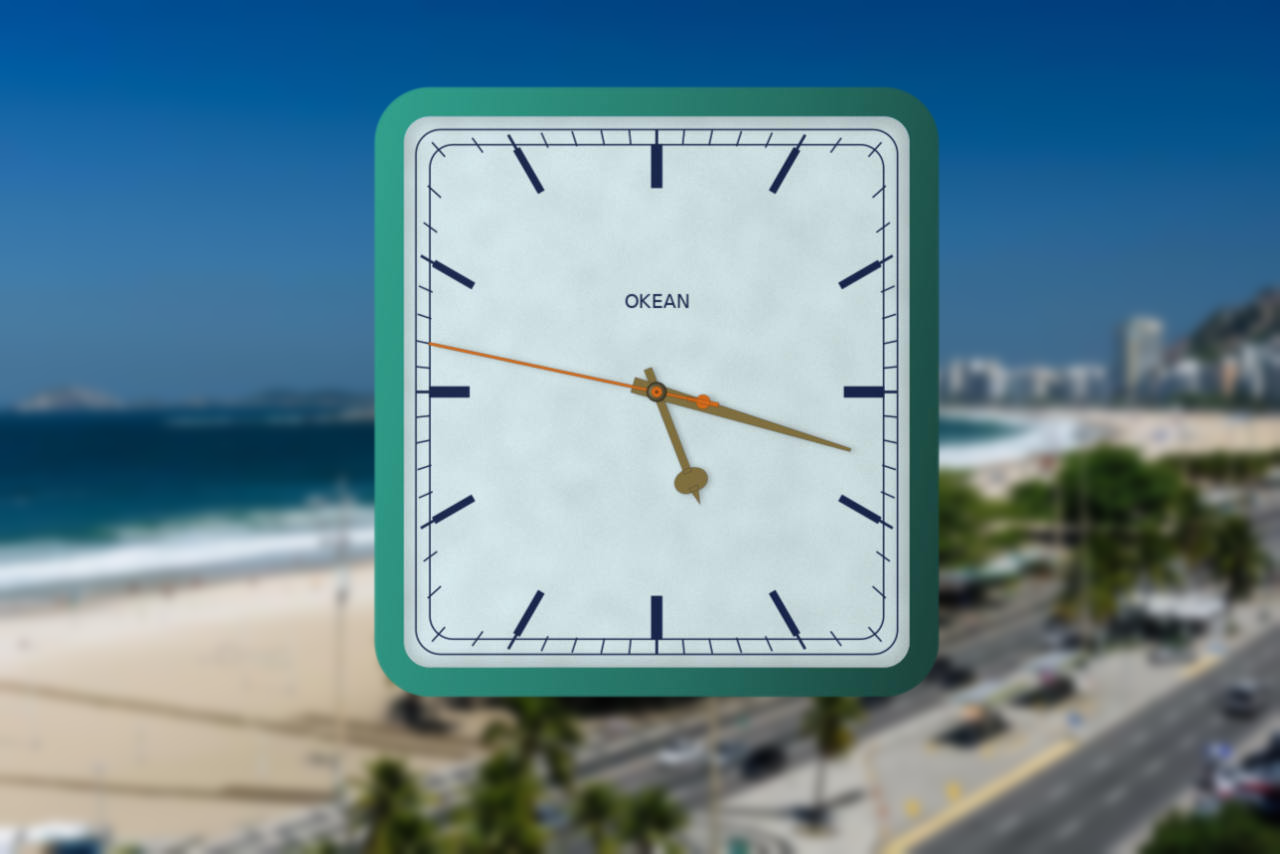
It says 5:17:47
